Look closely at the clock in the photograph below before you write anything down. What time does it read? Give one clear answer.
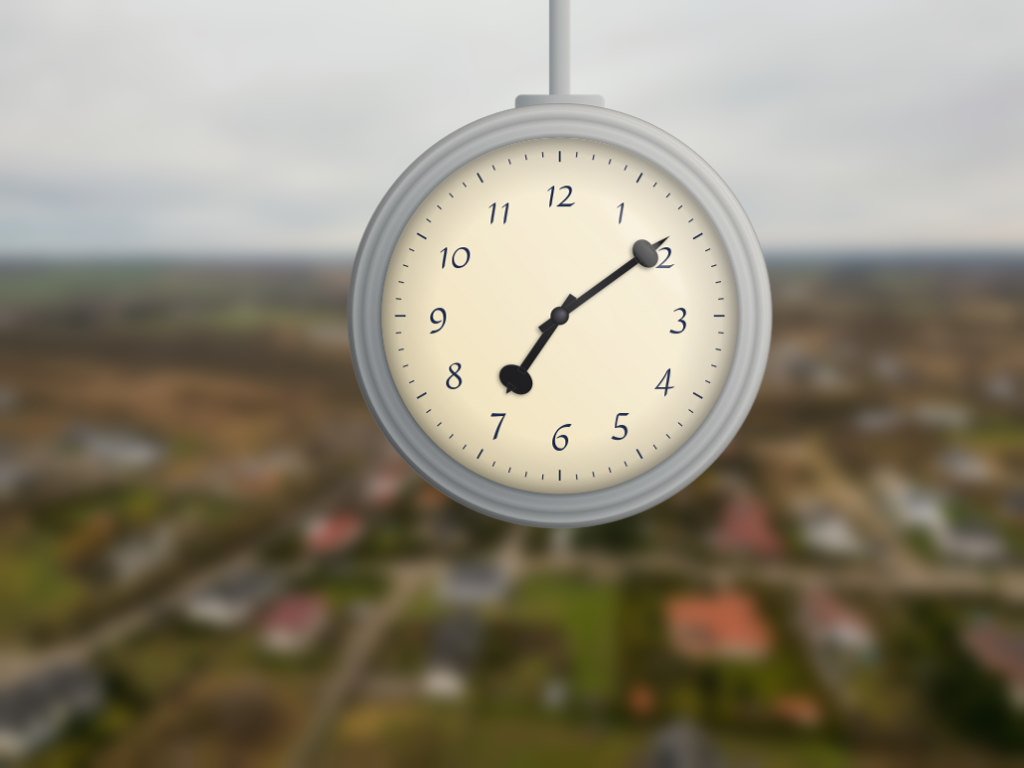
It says 7:09
